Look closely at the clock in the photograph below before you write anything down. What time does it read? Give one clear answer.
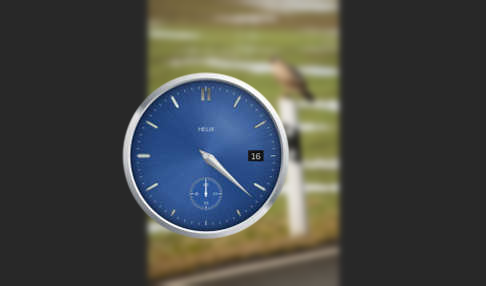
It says 4:22
